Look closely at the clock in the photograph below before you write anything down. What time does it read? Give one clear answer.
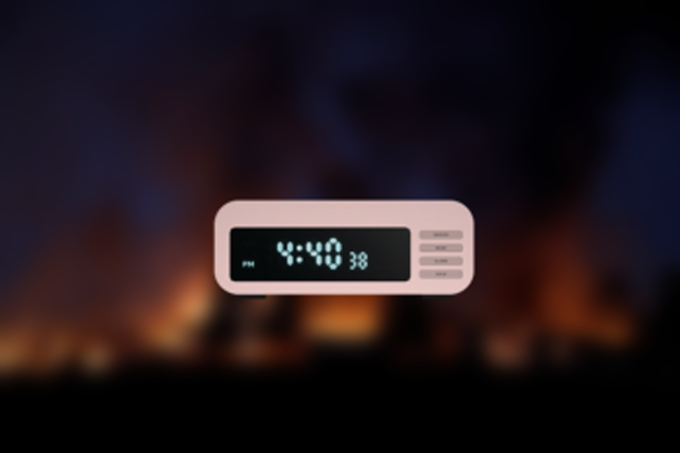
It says 4:40:38
